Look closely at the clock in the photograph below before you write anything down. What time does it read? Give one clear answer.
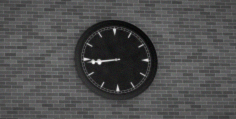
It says 8:44
